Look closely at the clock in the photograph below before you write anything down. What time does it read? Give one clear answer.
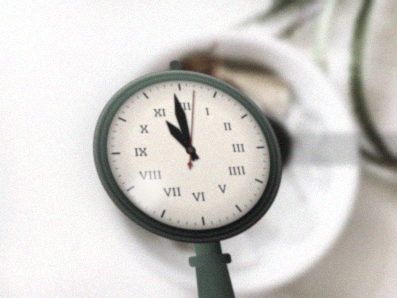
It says 10:59:02
